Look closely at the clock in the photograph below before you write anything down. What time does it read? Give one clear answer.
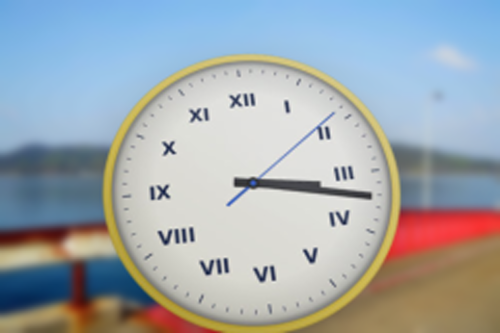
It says 3:17:09
